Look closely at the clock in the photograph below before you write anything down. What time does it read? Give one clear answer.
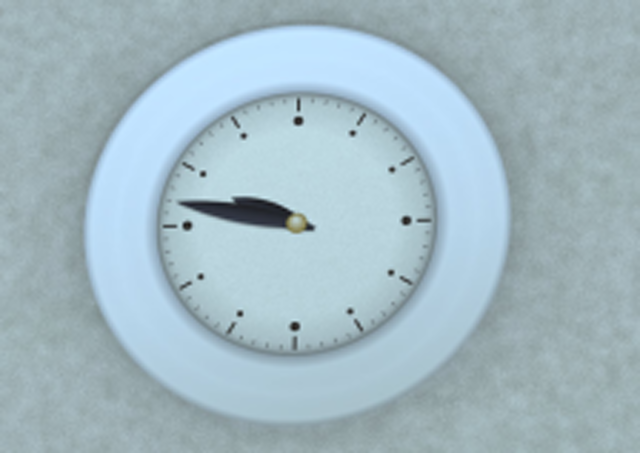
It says 9:47
